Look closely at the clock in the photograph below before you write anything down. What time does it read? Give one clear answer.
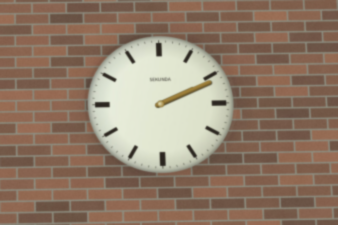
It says 2:11
